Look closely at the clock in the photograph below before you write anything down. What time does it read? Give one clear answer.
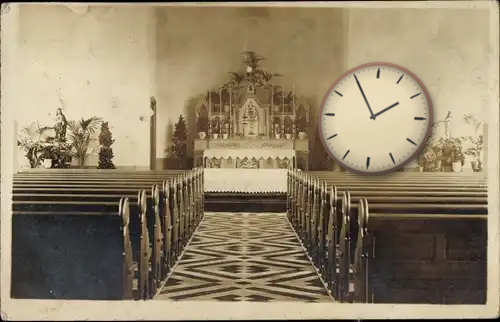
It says 1:55
